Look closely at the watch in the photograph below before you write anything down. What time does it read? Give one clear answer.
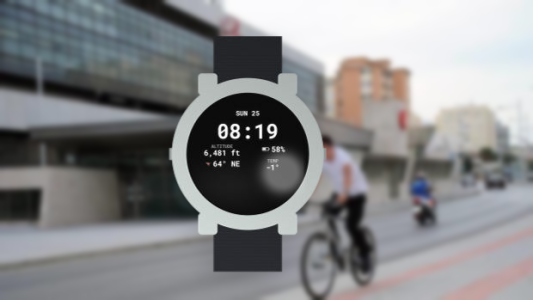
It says 8:19
